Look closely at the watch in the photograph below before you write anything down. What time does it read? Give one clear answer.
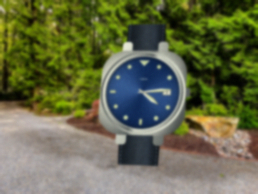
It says 4:14
